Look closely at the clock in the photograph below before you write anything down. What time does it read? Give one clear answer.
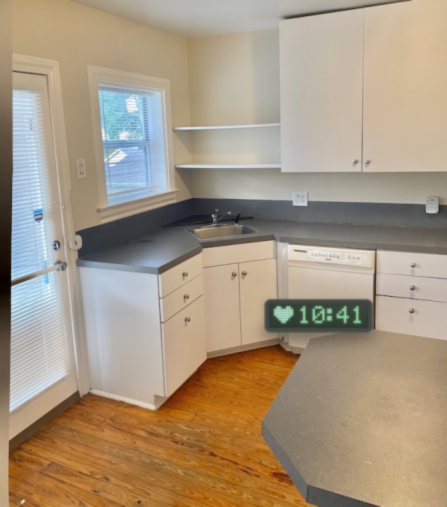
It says 10:41
